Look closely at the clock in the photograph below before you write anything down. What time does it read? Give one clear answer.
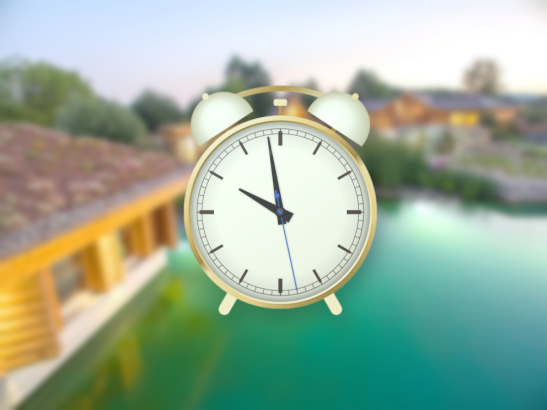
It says 9:58:28
